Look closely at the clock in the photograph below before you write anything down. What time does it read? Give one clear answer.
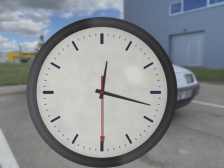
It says 12:17:30
